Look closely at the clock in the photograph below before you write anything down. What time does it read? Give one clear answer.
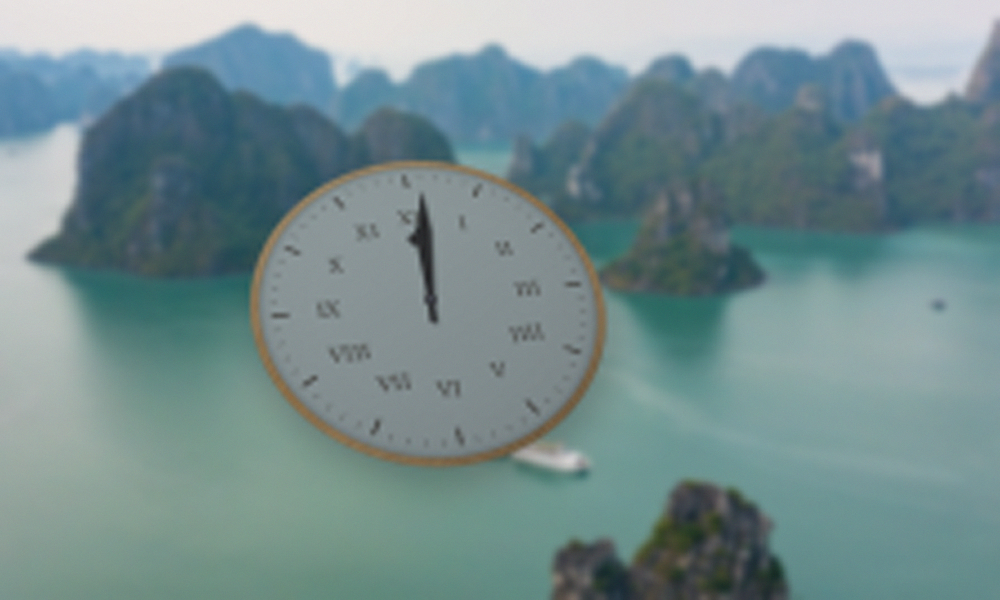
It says 12:01
